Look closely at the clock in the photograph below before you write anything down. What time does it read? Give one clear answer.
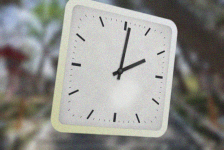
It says 2:01
